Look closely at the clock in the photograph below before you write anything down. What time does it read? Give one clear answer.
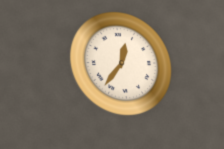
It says 12:37
